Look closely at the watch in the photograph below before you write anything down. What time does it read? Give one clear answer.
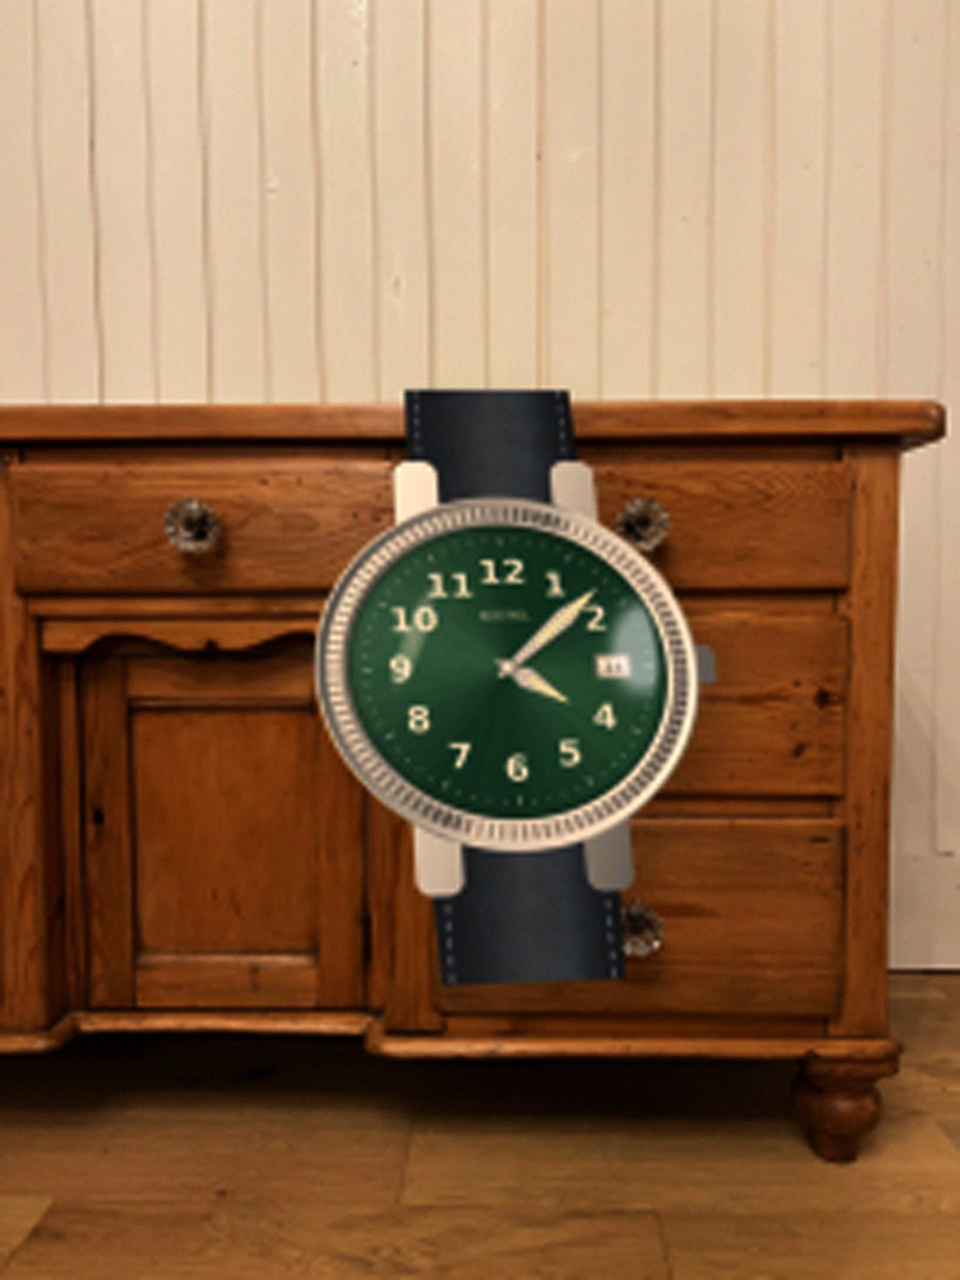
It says 4:08
